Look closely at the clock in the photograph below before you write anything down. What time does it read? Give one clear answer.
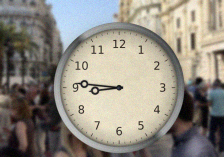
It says 8:46
